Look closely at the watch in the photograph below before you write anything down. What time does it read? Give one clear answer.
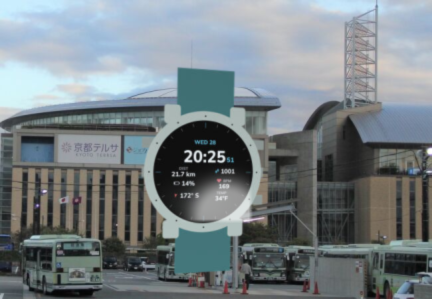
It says 20:25
